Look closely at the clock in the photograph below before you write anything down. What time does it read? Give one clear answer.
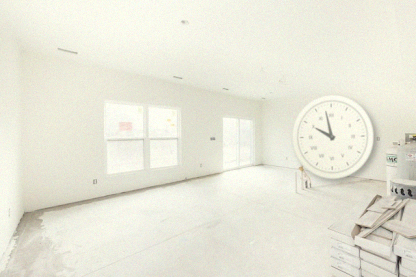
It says 9:58
